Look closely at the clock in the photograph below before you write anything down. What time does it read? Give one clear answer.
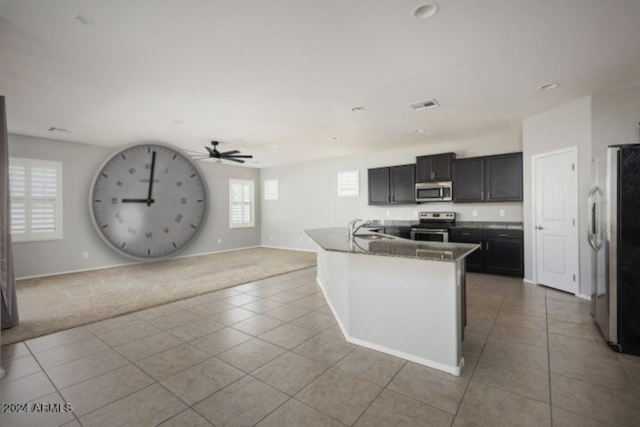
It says 9:01
